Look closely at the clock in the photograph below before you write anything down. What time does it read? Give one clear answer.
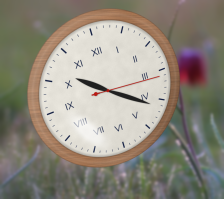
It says 10:21:16
